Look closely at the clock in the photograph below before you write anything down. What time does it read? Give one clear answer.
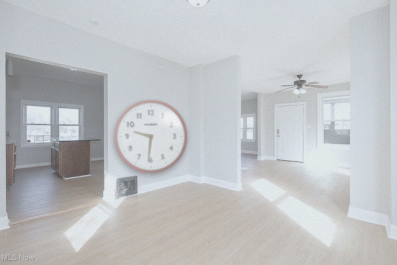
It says 9:31
